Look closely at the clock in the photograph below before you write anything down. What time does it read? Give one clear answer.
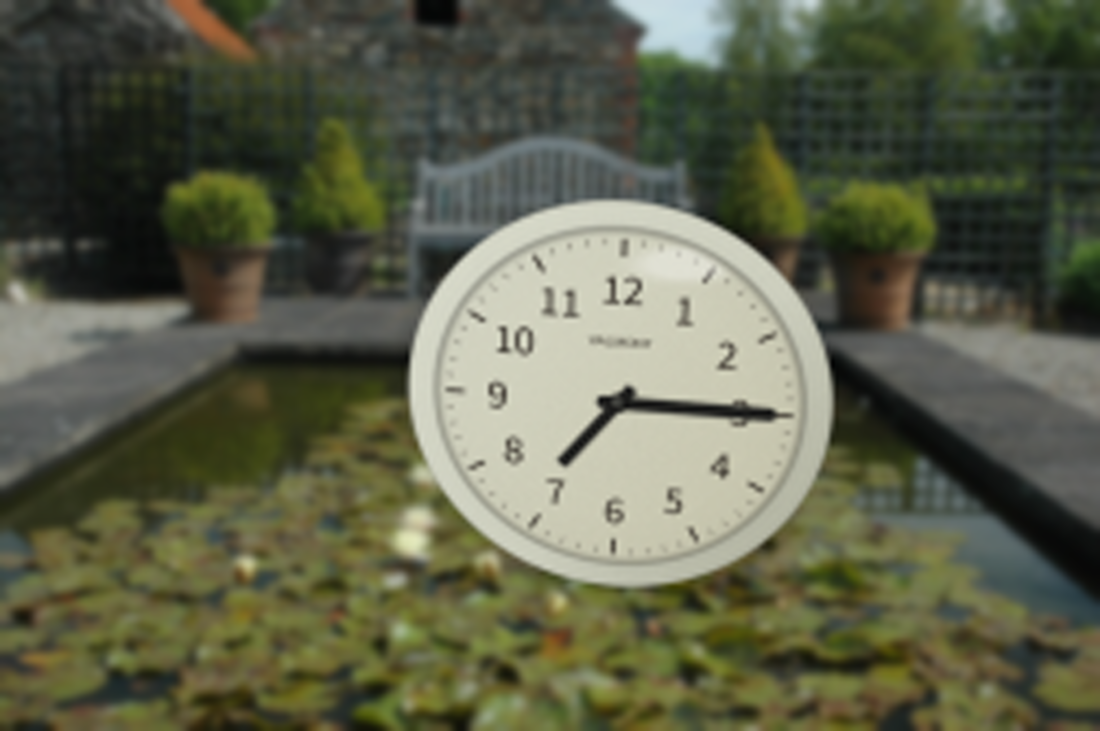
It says 7:15
